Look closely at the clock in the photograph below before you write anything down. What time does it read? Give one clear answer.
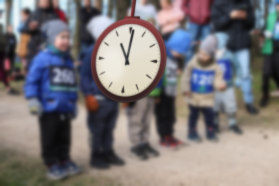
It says 11:01
